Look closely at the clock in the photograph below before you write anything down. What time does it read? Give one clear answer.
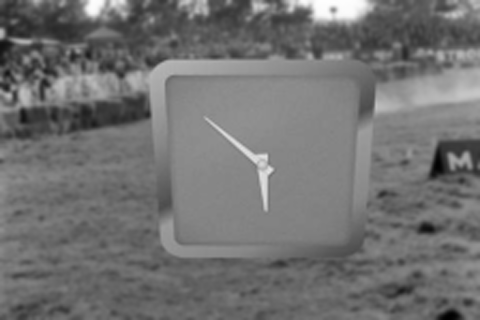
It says 5:52
